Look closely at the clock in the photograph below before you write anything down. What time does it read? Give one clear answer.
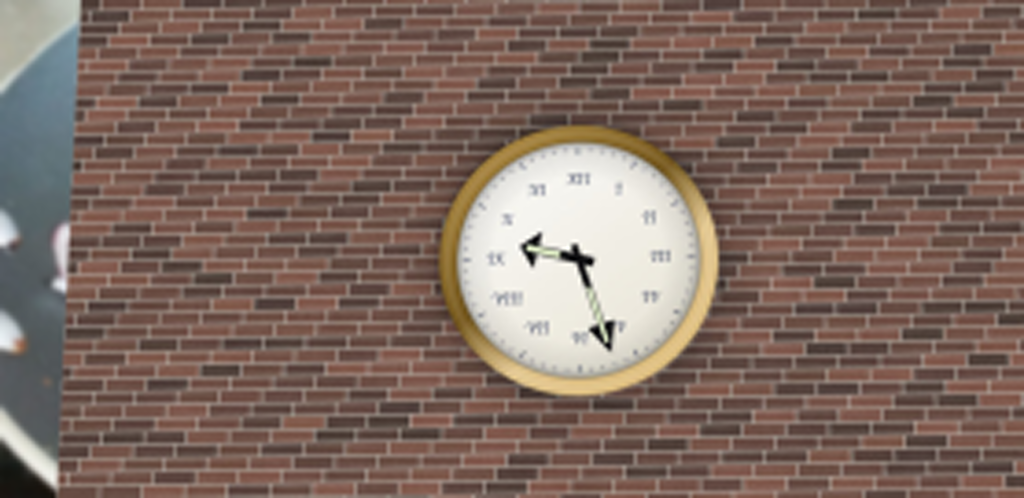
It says 9:27
